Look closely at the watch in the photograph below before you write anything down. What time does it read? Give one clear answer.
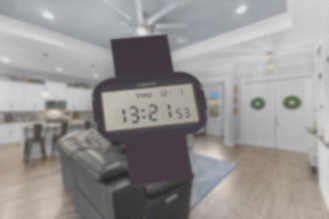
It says 13:21
